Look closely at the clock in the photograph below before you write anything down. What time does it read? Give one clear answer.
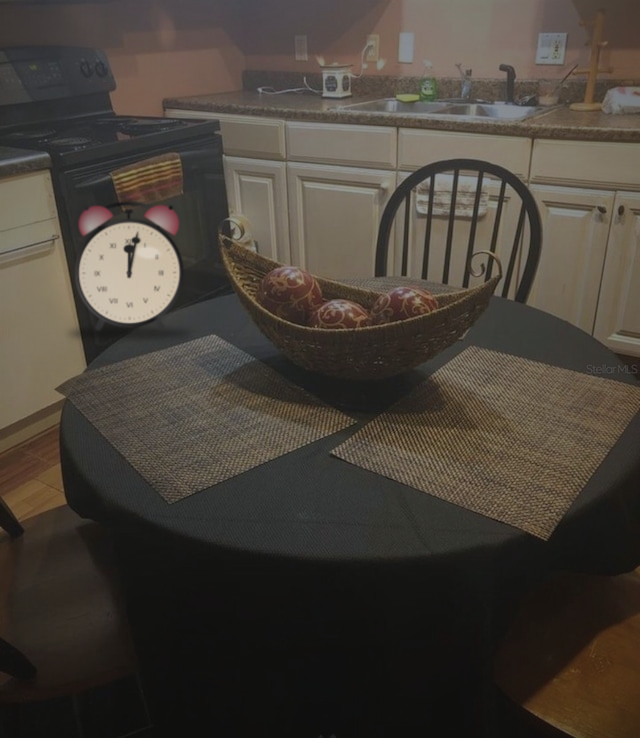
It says 12:02
